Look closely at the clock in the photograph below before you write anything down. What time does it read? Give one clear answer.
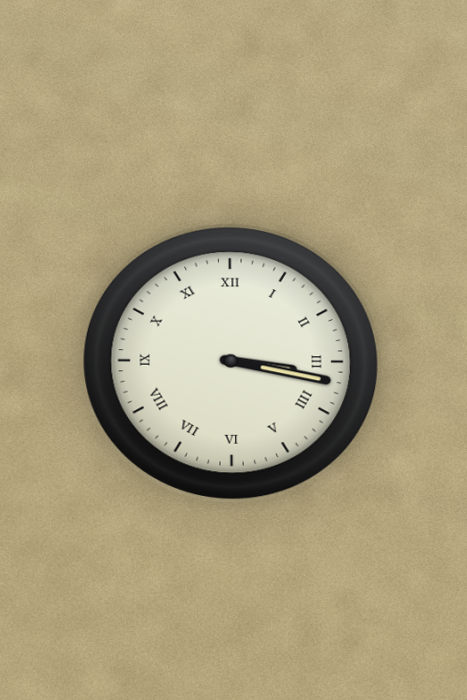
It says 3:17
